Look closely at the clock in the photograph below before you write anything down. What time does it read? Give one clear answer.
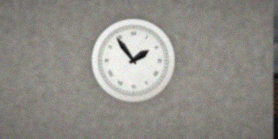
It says 1:54
